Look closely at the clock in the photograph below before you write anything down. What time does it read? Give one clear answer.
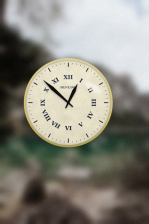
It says 12:52
